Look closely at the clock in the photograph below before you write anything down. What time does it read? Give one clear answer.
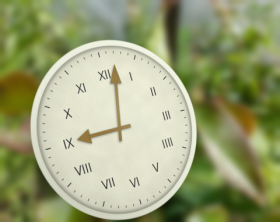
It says 9:02
